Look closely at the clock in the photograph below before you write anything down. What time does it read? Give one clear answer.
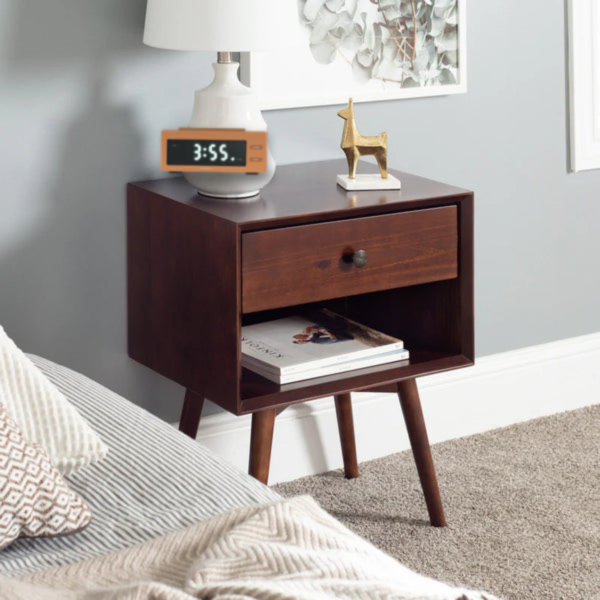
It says 3:55
